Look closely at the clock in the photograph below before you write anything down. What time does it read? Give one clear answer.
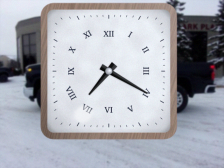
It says 7:20
